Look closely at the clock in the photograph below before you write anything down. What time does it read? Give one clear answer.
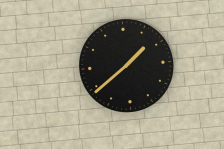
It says 1:39
